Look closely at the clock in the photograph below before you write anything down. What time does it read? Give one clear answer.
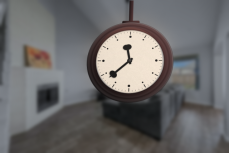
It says 11:38
